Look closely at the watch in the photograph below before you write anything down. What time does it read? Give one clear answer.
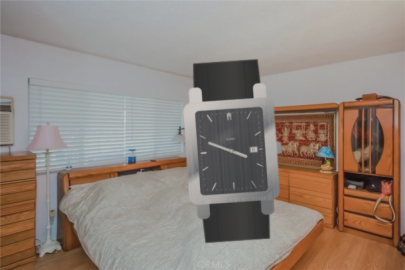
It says 3:49
